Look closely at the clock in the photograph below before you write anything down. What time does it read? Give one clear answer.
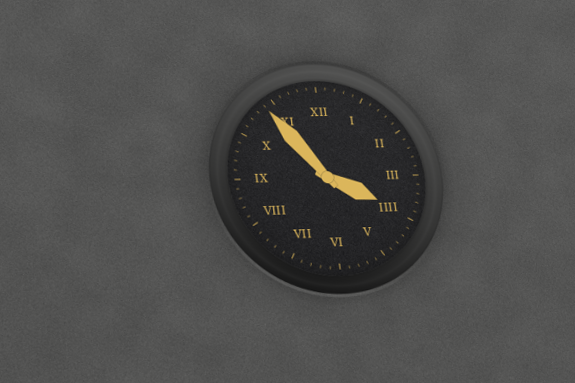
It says 3:54
